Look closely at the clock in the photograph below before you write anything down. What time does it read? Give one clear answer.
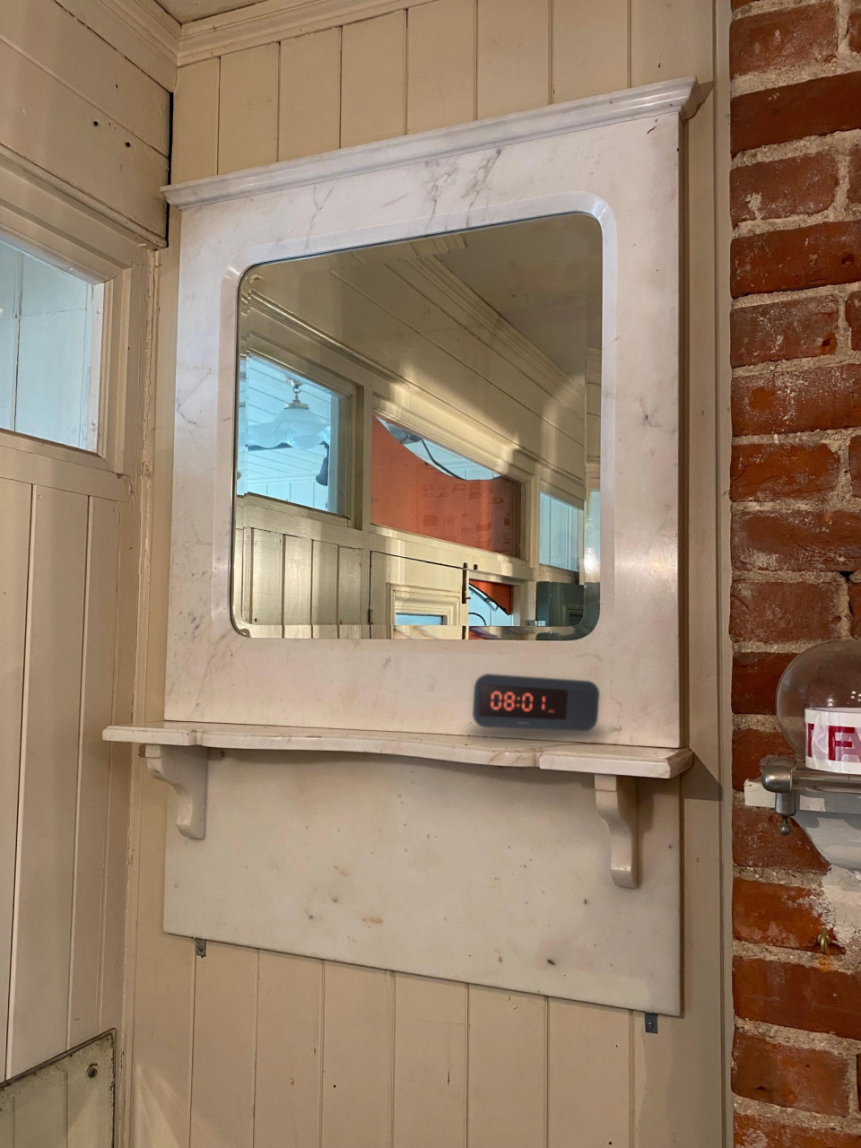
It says 8:01
